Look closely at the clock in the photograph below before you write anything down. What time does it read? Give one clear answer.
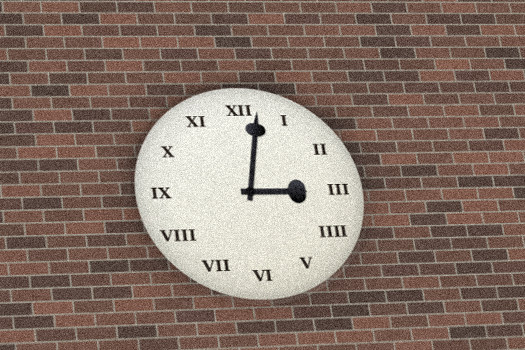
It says 3:02
